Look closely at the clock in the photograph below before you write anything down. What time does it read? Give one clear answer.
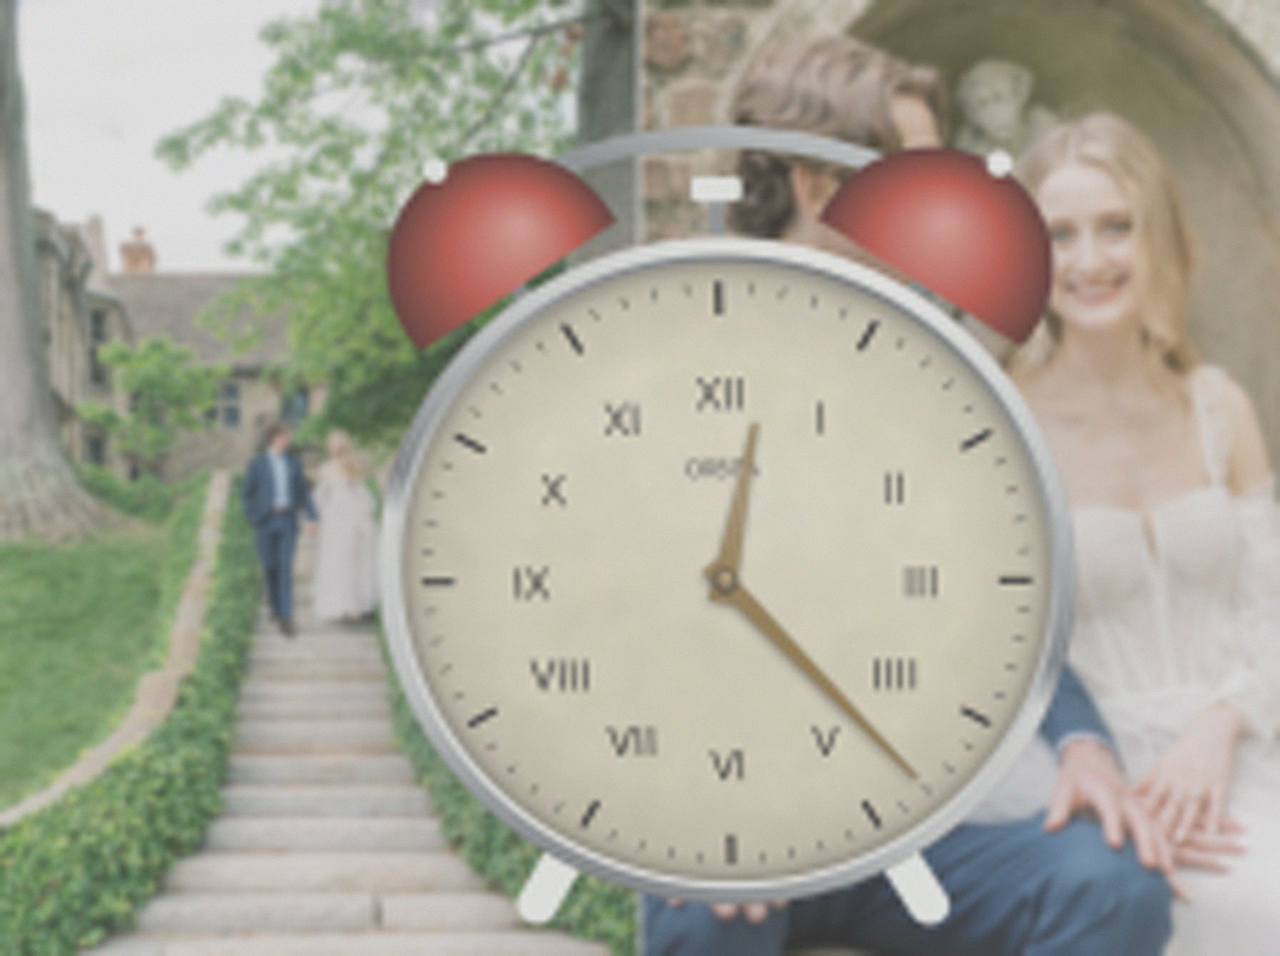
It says 12:23
